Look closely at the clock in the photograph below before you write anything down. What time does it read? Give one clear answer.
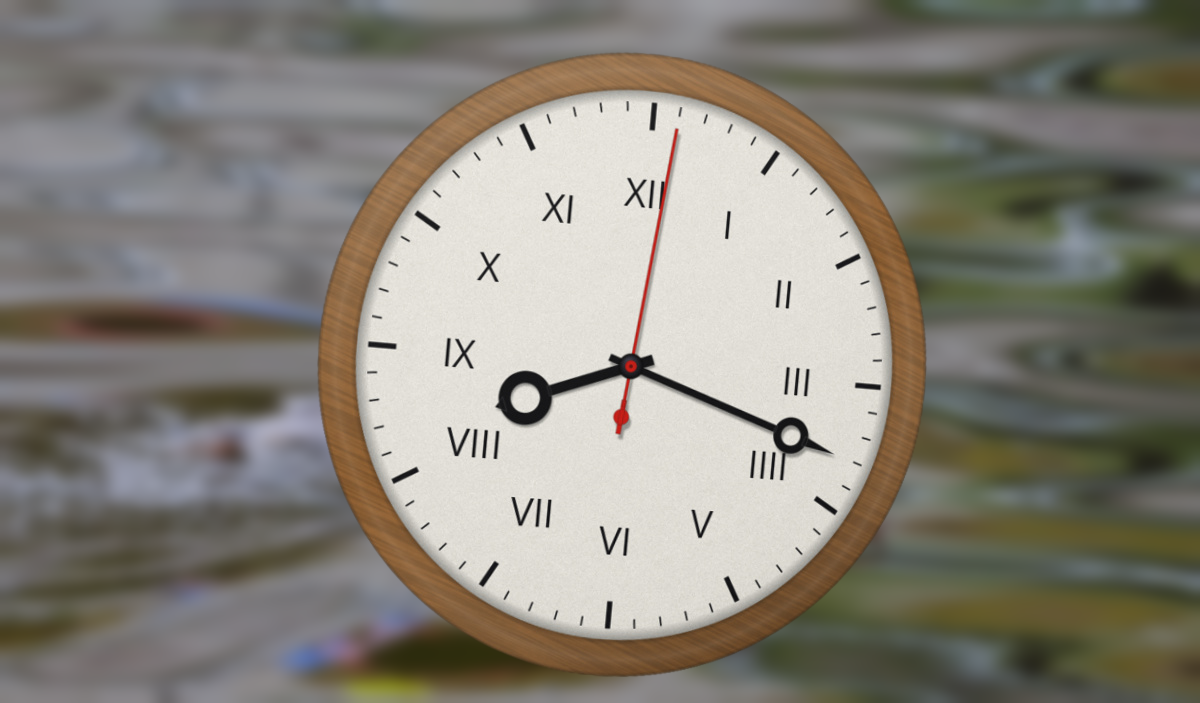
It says 8:18:01
